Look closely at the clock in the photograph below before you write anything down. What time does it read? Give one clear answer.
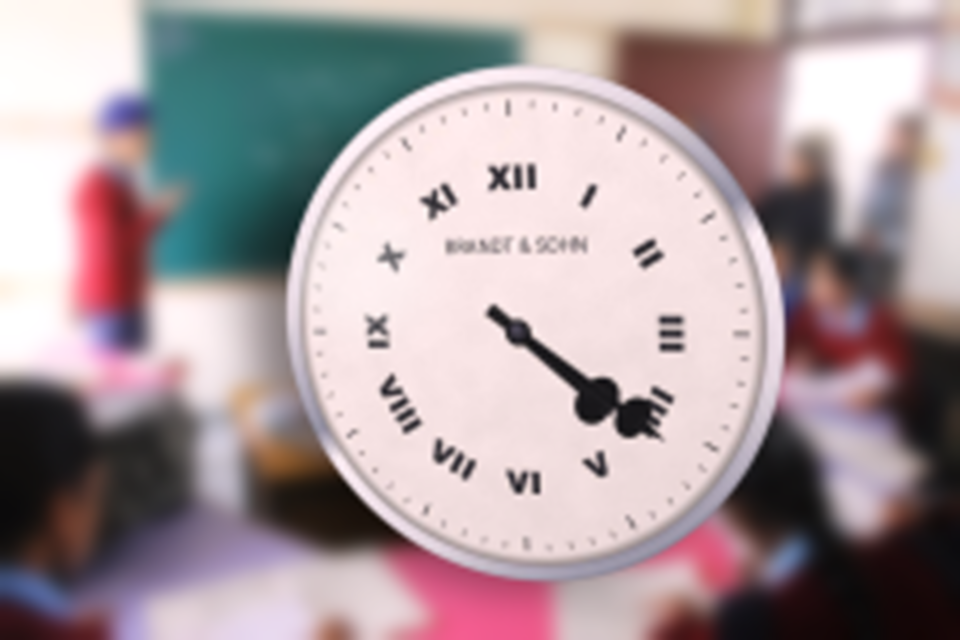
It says 4:21
